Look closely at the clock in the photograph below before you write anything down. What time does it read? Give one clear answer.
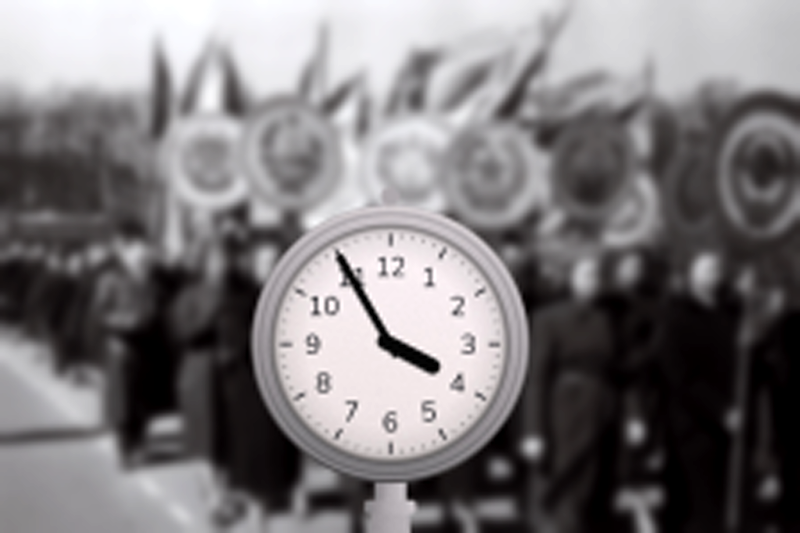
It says 3:55
